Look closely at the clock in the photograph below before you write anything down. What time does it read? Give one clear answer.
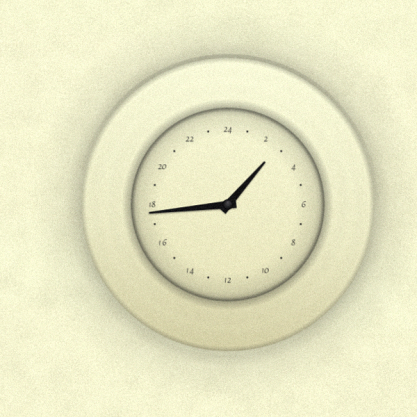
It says 2:44
